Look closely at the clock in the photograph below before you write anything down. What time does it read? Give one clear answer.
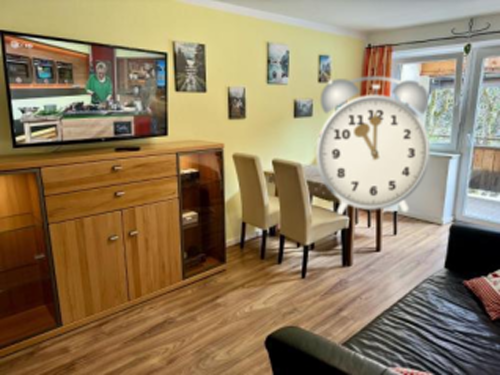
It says 11:00
